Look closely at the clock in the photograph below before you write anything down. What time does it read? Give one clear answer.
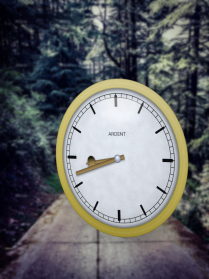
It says 8:42
